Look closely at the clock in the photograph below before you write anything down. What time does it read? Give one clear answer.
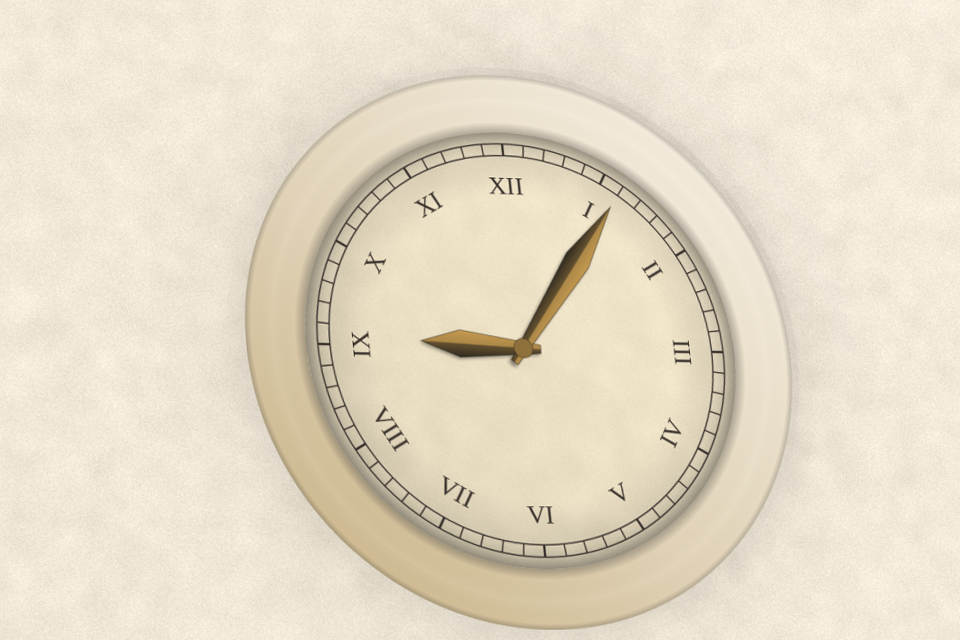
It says 9:06
